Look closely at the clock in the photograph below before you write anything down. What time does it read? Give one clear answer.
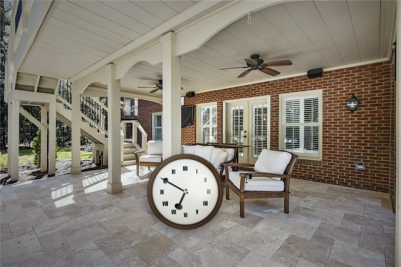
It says 6:50
